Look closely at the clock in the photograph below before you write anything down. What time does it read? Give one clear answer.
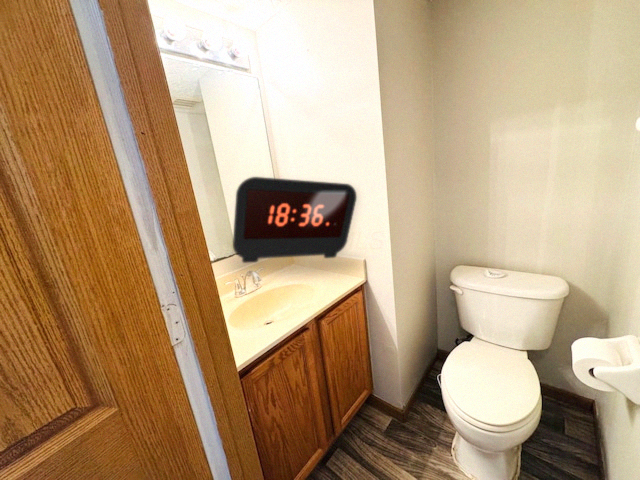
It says 18:36
